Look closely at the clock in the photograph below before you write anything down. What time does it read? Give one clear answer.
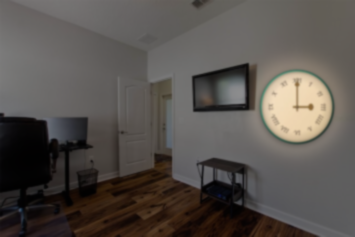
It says 3:00
